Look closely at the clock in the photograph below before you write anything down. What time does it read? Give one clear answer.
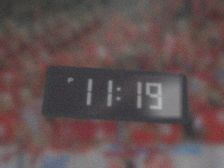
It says 11:19
